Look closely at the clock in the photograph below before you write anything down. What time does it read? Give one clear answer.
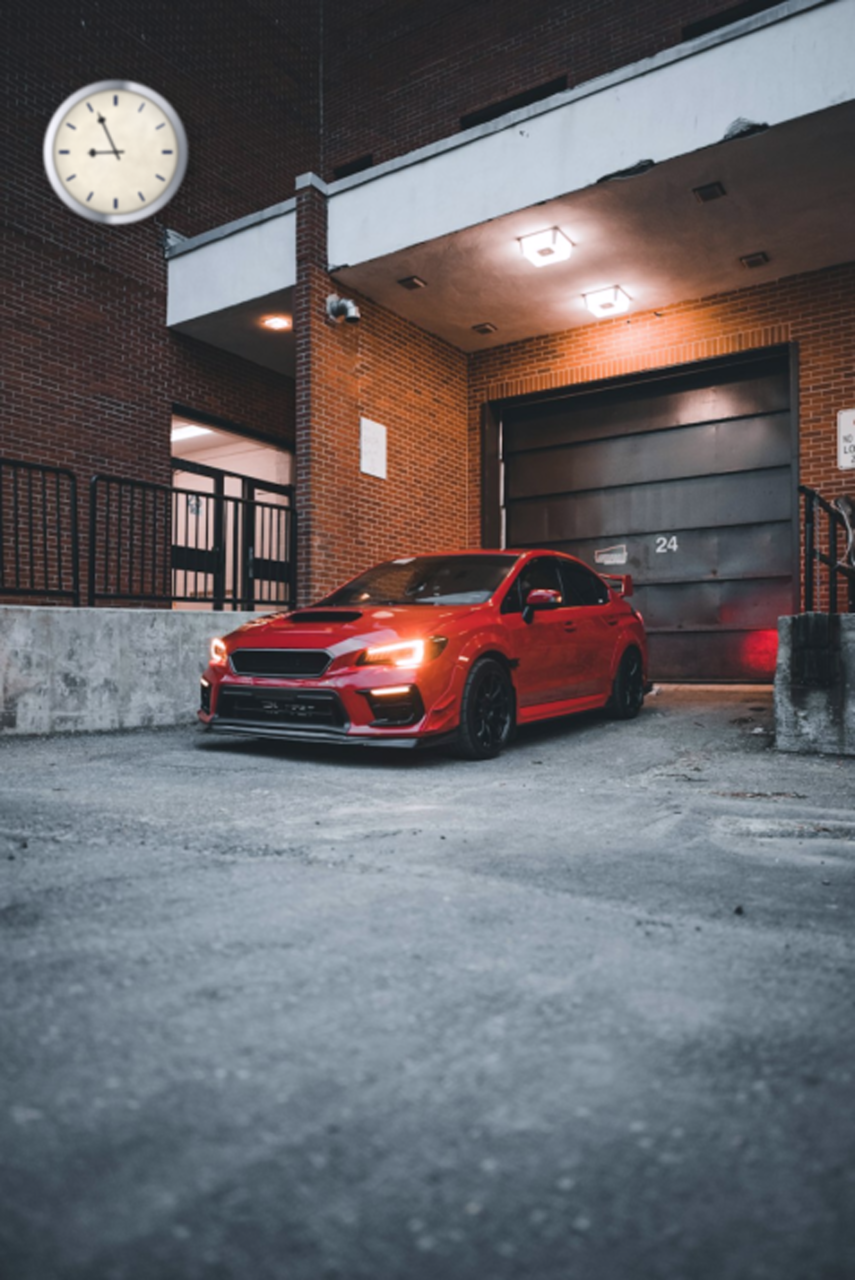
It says 8:56
